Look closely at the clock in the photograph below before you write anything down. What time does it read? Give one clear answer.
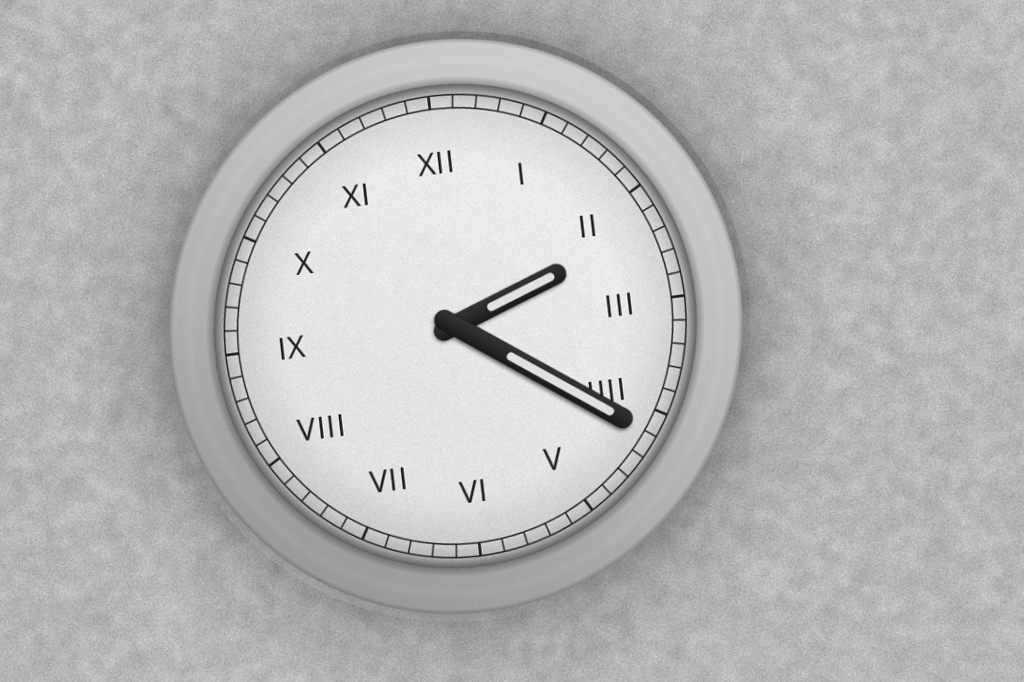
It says 2:21
